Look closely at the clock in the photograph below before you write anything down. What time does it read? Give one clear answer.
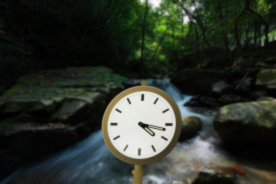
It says 4:17
